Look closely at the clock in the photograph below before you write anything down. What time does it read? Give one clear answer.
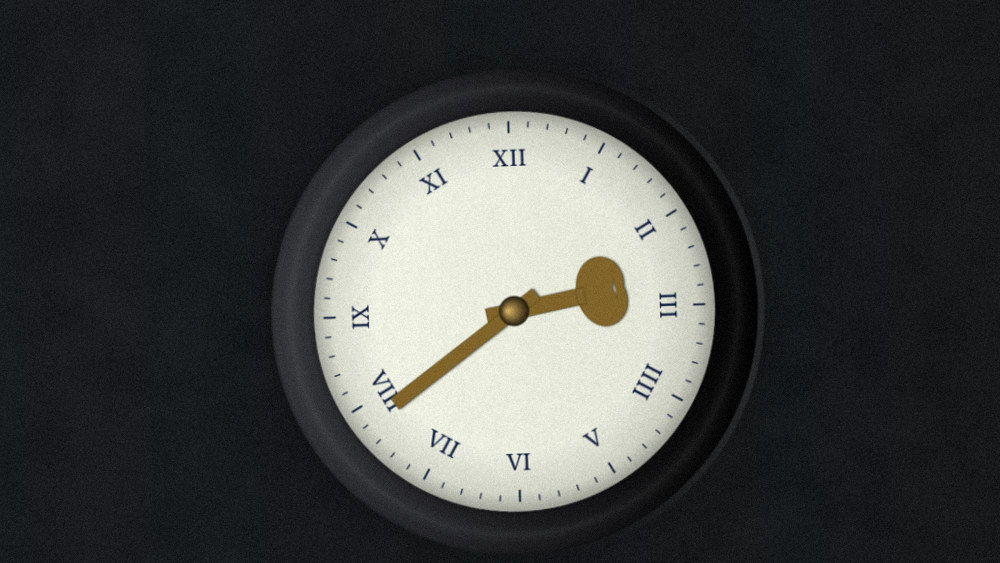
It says 2:39
